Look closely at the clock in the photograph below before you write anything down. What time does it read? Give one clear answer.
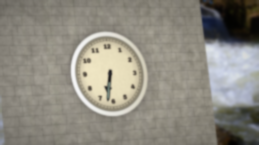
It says 6:32
